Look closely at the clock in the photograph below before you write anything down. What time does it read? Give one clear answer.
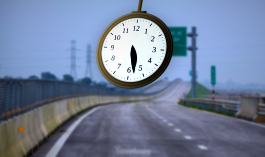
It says 5:28
